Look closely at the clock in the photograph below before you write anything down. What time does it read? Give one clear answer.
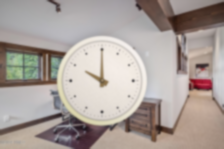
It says 10:00
